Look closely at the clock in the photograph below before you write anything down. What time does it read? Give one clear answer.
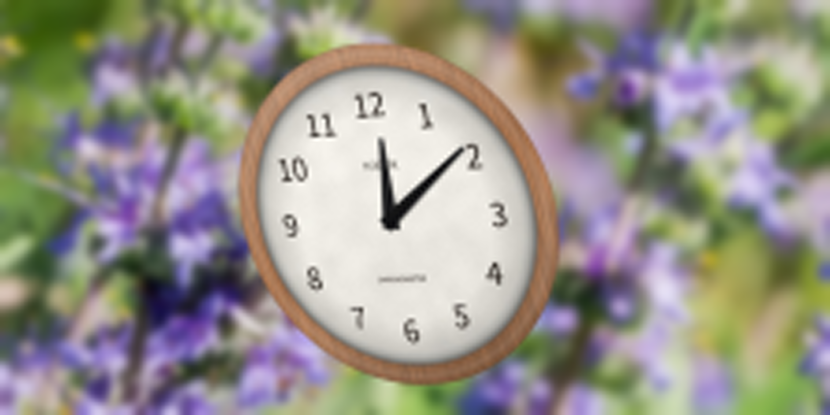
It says 12:09
